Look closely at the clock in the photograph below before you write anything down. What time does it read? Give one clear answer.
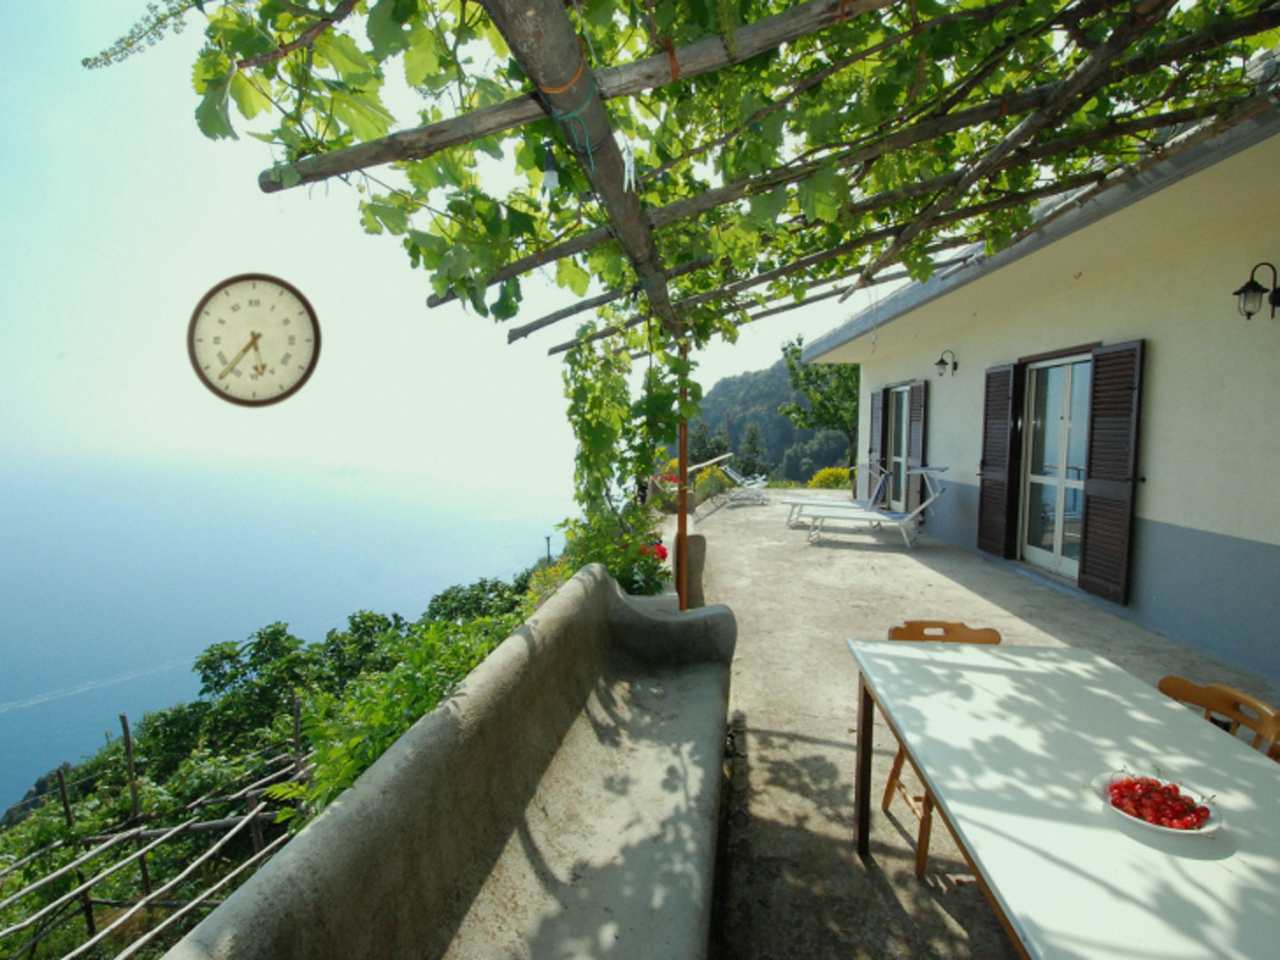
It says 5:37
